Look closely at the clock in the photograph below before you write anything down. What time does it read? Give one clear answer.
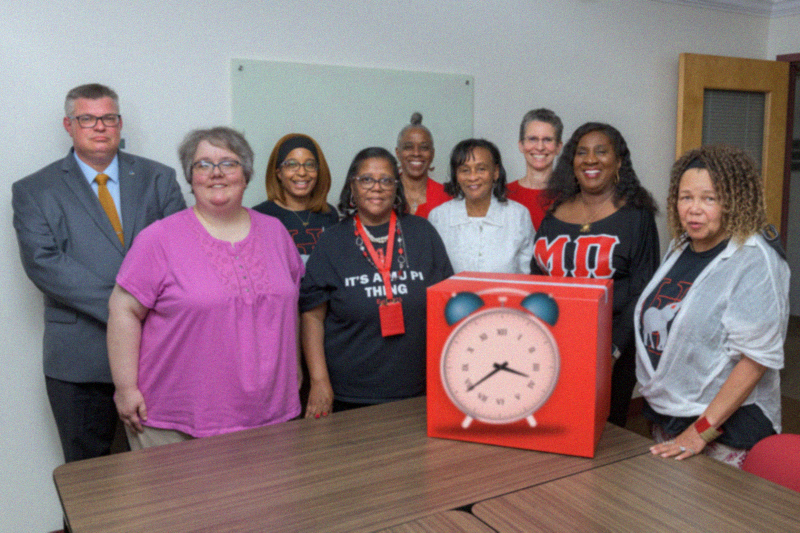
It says 3:39
